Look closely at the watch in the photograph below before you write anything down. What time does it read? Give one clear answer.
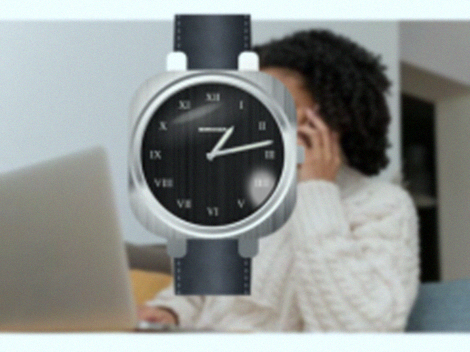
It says 1:13
